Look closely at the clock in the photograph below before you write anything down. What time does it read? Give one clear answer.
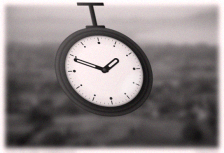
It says 1:49
